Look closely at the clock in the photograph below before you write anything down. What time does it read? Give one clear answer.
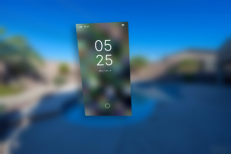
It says 5:25
